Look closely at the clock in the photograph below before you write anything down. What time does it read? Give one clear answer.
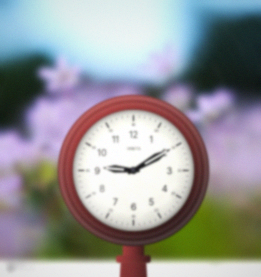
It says 9:10
